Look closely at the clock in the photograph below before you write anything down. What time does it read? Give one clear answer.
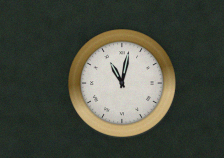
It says 11:02
